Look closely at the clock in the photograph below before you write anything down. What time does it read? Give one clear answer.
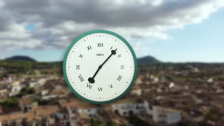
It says 7:07
